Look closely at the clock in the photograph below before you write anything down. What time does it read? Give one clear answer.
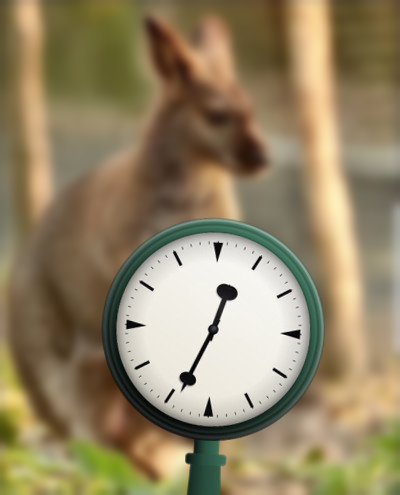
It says 12:34
